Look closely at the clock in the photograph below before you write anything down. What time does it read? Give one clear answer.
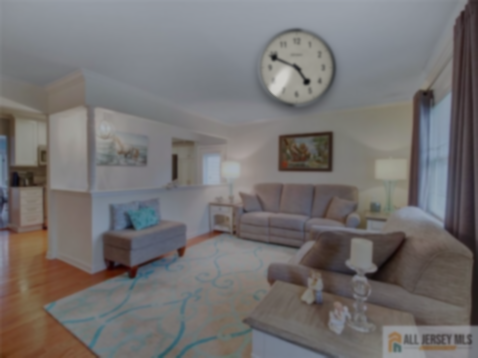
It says 4:49
